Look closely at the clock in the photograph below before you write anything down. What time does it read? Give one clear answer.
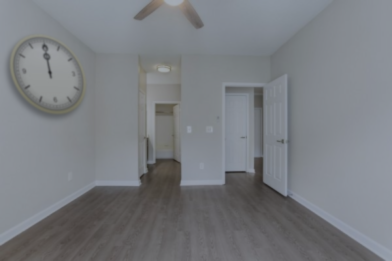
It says 12:00
